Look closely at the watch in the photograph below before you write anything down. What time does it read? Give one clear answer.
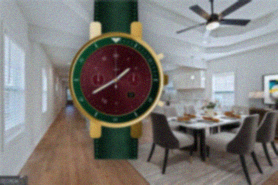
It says 1:40
